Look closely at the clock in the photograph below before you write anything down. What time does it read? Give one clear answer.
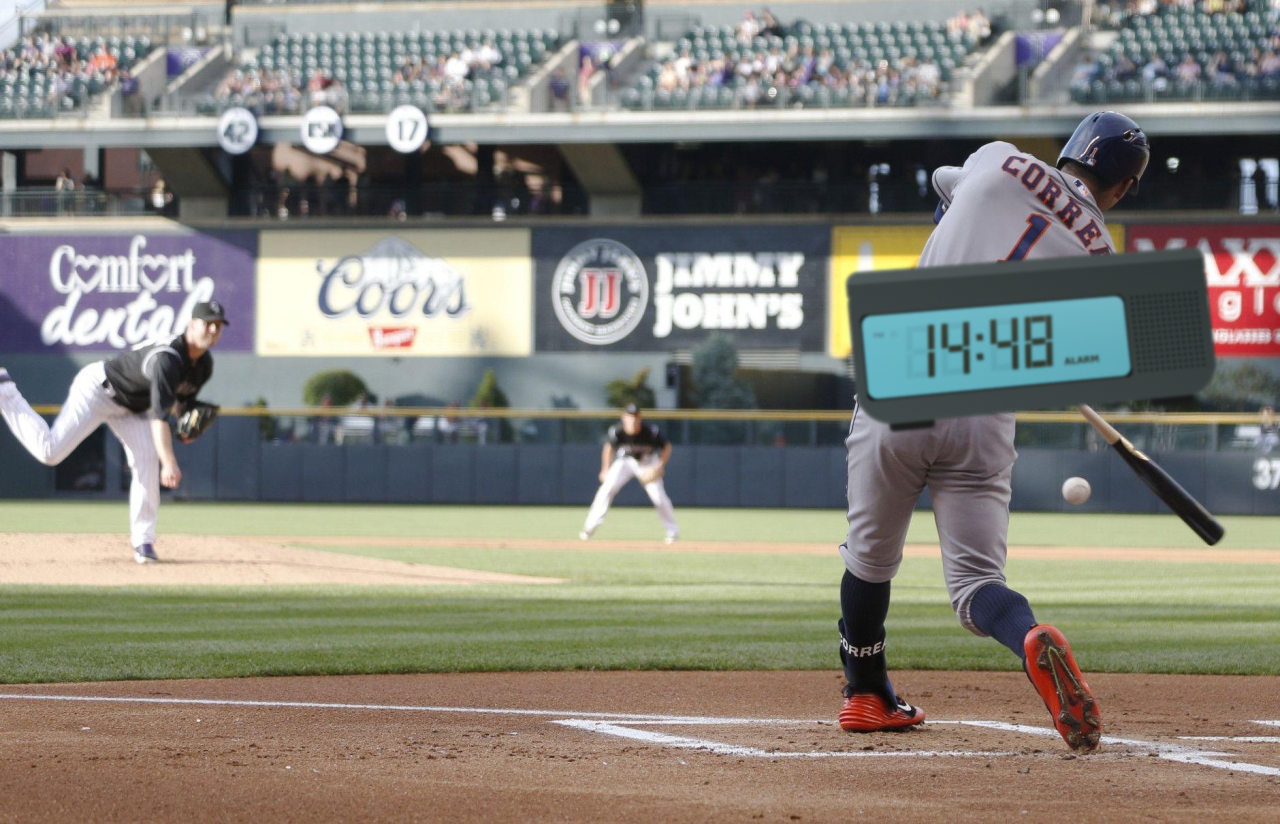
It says 14:48
